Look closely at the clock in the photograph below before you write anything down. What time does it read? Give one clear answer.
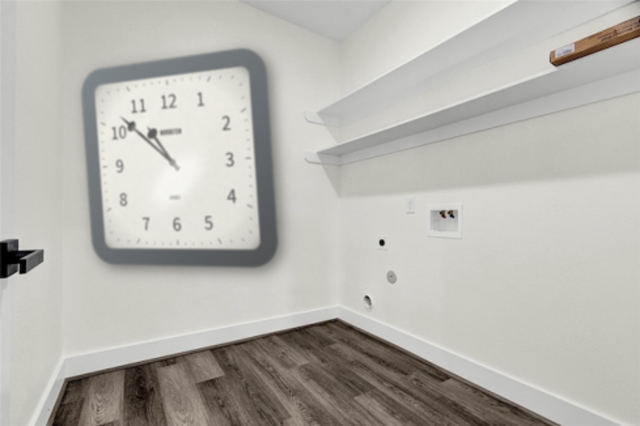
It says 10:52
